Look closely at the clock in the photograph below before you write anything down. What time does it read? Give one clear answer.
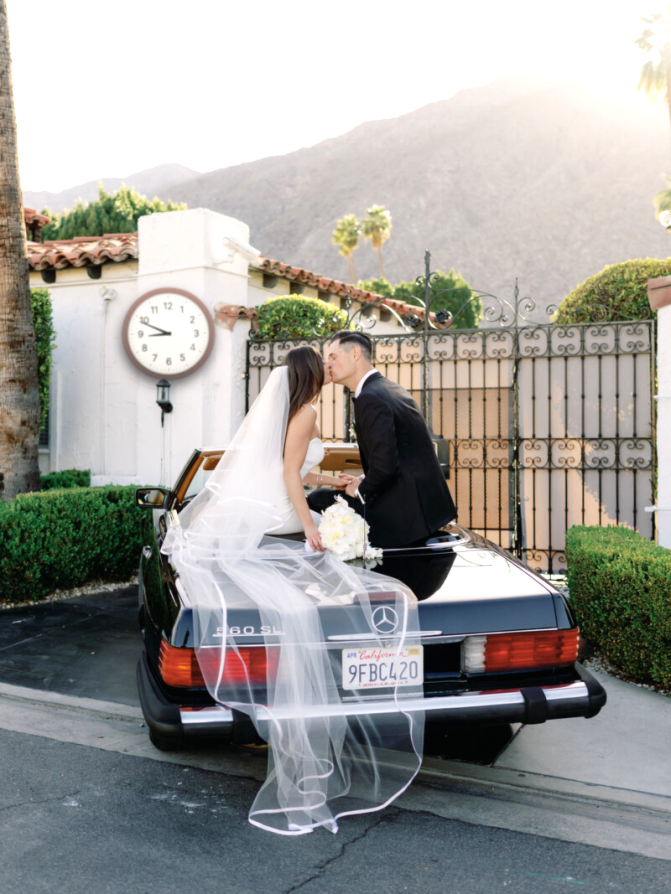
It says 8:49
